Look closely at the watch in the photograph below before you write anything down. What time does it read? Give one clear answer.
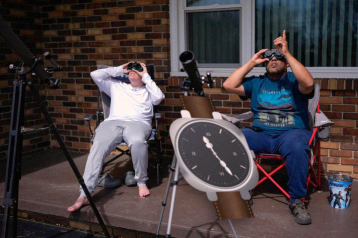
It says 11:26
